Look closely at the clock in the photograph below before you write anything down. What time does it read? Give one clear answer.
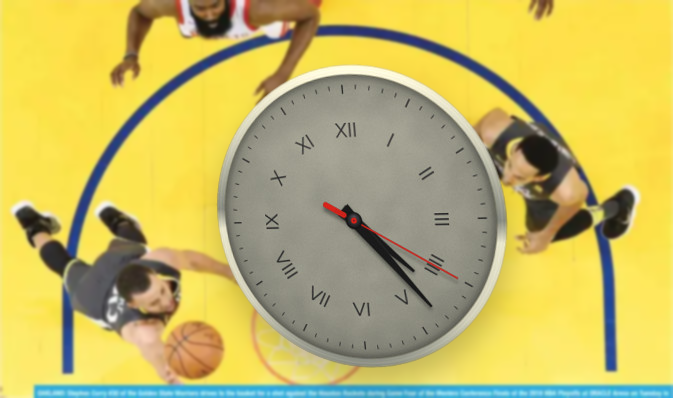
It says 4:23:20
